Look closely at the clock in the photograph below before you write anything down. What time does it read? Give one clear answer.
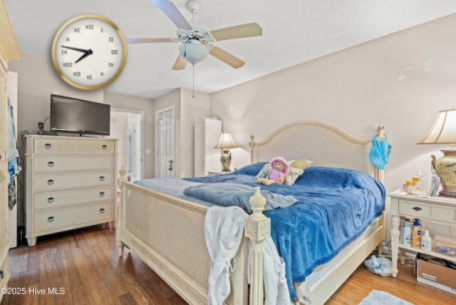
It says 7:47
